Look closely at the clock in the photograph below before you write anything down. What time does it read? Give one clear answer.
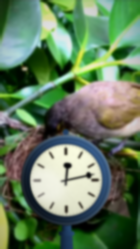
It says 12:13
